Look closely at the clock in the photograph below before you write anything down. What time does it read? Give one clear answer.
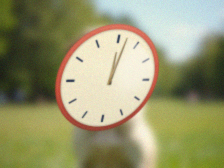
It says 12:02
